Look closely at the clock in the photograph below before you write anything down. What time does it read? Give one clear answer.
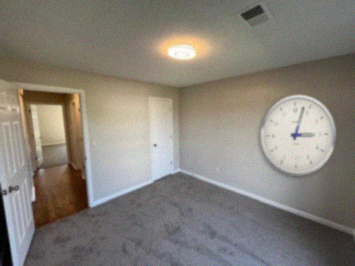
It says 3:03
